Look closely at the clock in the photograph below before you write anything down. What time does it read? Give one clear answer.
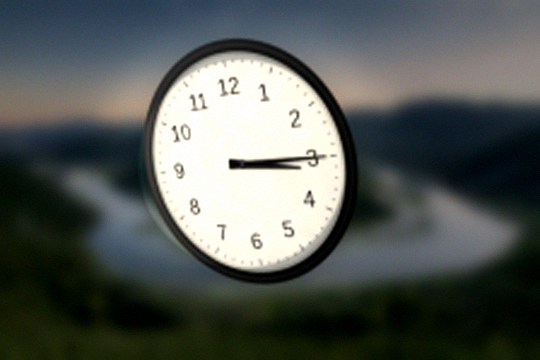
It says 3:15
